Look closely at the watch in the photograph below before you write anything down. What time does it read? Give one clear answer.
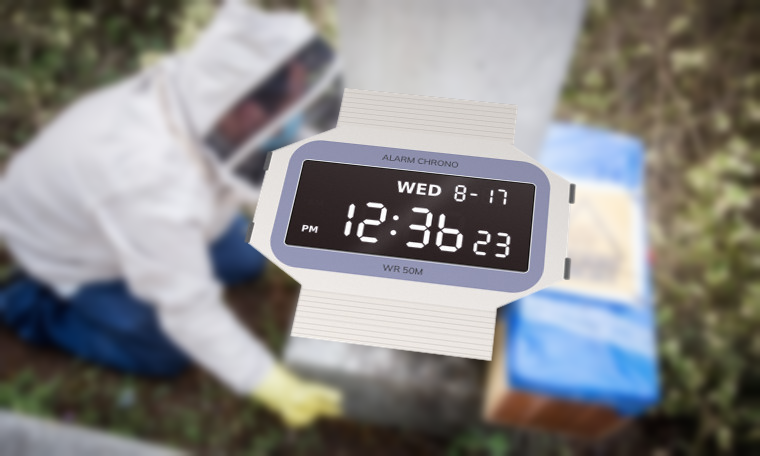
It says 12:36:23
